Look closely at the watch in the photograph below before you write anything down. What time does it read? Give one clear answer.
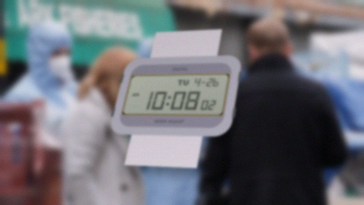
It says 10:08
